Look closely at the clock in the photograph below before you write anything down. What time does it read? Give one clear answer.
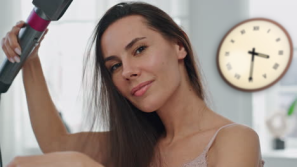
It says 3:30
